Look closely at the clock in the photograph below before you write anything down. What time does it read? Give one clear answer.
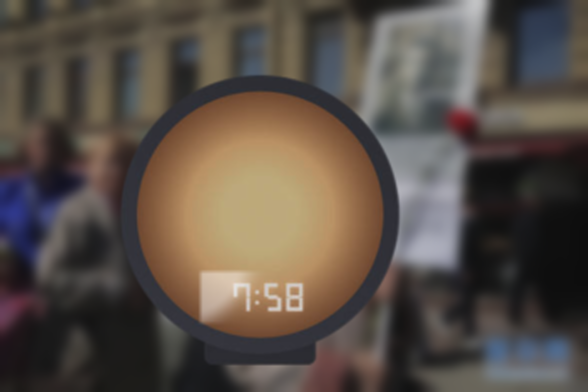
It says 7:58
